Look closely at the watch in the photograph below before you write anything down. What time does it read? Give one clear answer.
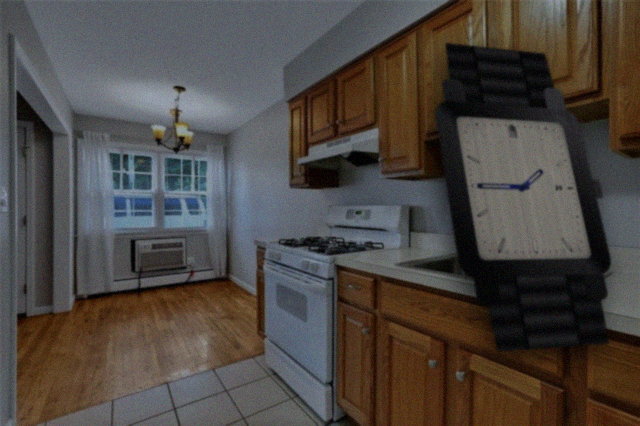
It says 1:45
